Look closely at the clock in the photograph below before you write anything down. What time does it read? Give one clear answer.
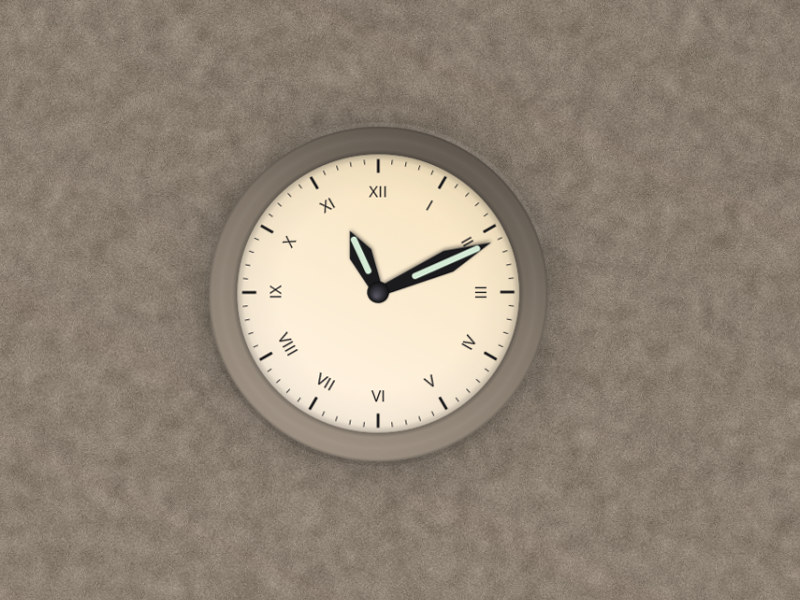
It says 11:11
